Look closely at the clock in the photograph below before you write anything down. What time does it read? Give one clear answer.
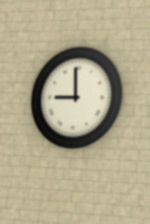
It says 8:59
